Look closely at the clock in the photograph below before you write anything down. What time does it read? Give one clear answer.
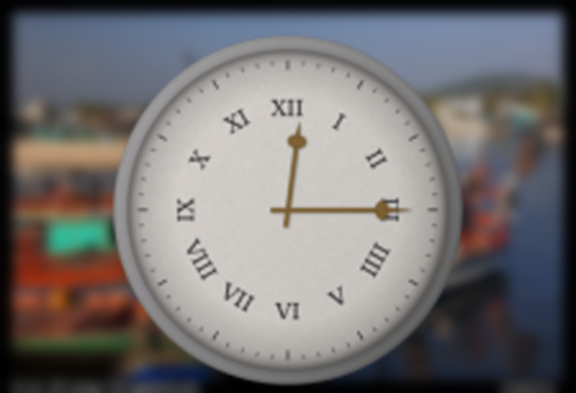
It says 12:15
